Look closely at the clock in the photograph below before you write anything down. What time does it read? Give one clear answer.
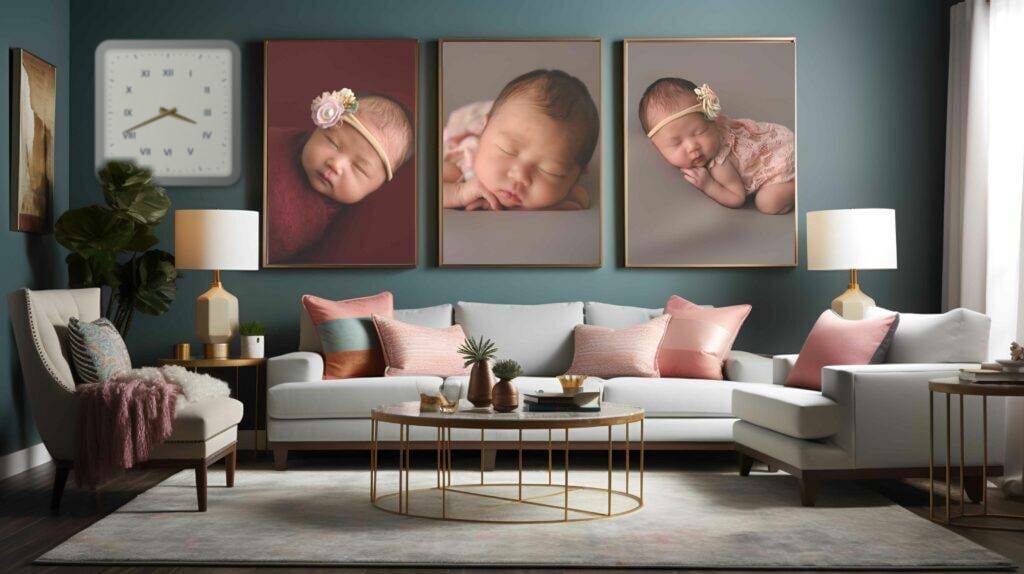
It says 3:41
